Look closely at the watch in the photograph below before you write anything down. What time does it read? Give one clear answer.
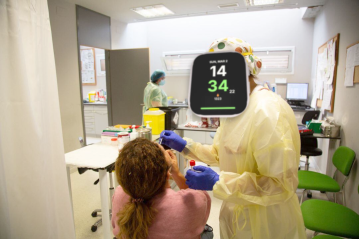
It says 14:34
